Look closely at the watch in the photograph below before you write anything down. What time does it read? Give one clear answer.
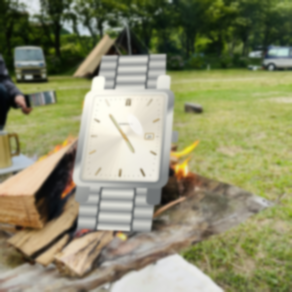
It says 4:54
